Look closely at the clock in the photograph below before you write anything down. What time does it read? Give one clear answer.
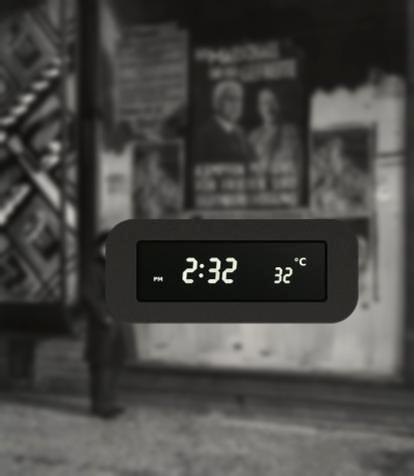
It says 2:32
